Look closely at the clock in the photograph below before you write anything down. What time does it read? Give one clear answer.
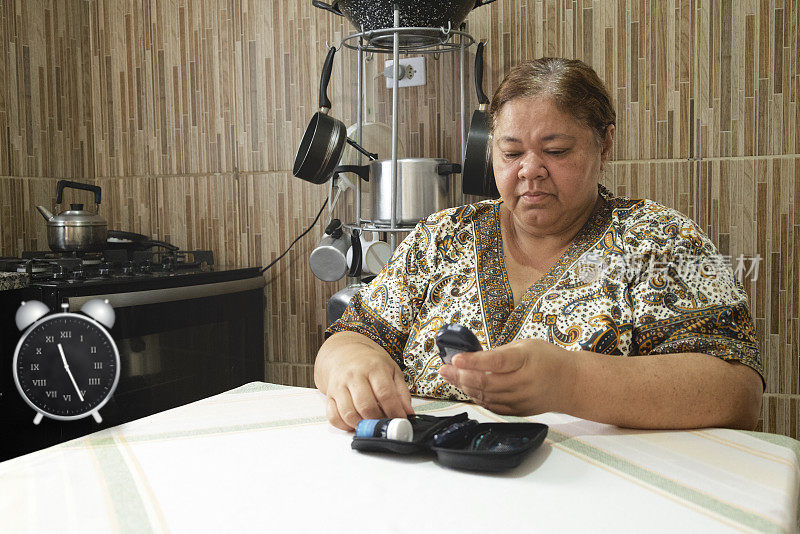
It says 11:26
